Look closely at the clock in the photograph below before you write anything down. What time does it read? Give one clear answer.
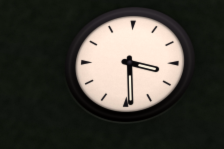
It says 3:29
